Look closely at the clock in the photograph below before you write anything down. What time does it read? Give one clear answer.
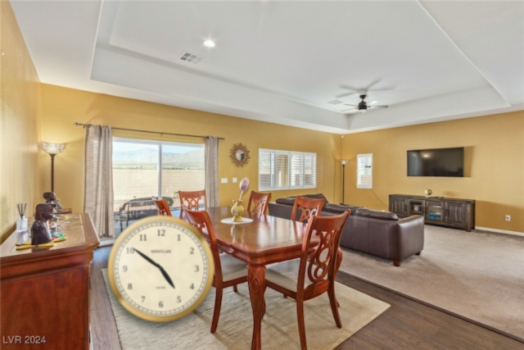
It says 4:51
